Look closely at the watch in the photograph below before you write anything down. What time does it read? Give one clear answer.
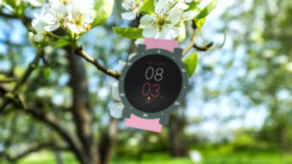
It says 8:03
